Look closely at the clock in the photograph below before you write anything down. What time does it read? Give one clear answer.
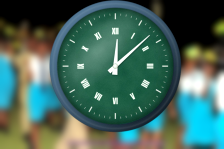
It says 12:08
